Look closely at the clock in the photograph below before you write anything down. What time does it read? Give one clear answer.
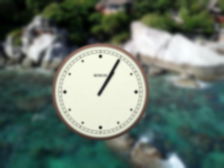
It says 1:05
